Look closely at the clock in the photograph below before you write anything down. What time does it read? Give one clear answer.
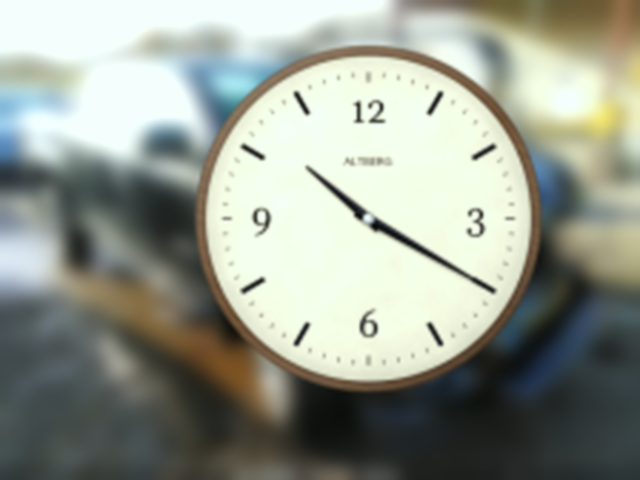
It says 10:20
